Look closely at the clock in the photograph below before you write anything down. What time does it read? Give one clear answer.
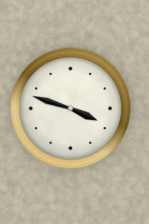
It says 3:48
